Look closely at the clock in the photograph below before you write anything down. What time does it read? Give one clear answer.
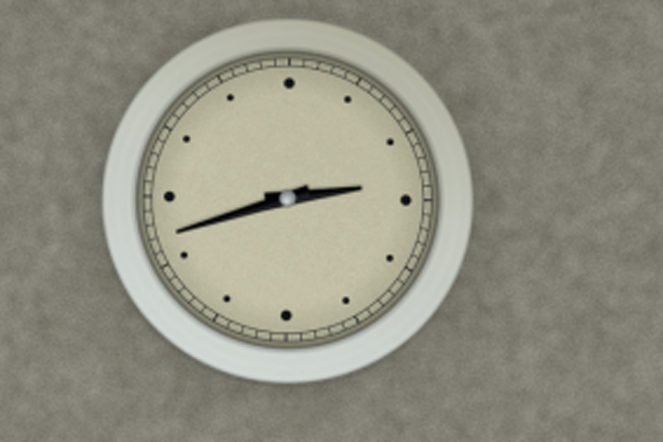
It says 2:42
